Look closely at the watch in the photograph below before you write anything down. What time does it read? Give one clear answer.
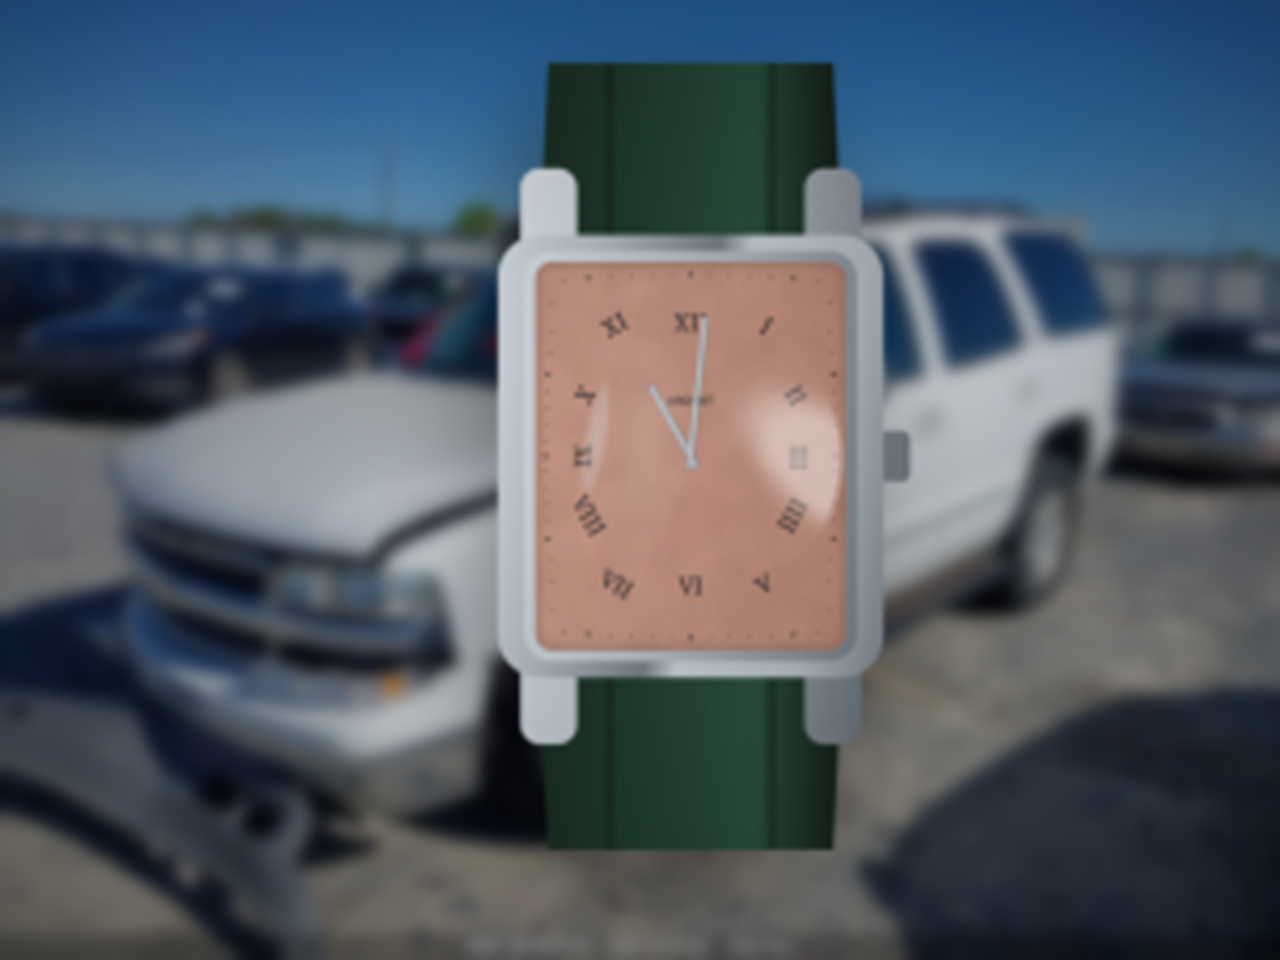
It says 11:01
